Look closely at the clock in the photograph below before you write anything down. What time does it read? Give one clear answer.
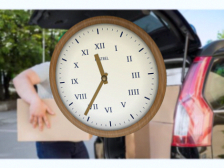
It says 11:36
